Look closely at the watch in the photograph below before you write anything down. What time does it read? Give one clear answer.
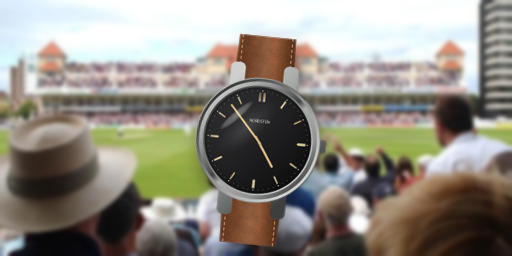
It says 4:53
